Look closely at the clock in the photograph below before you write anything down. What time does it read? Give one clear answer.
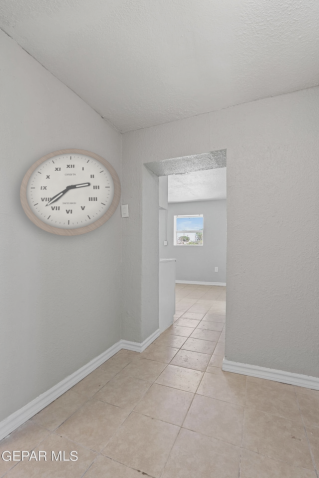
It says 2:38
